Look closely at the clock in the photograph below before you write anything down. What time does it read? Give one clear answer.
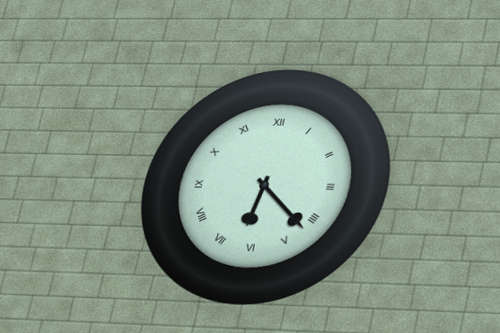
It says 6:22
